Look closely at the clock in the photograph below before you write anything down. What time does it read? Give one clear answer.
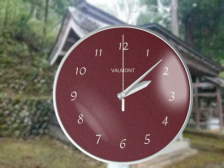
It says 2:08:00
